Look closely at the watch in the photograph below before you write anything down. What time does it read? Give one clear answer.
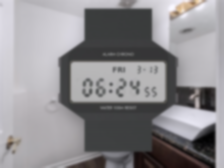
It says 6:24
